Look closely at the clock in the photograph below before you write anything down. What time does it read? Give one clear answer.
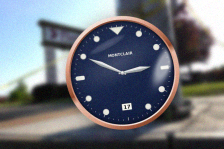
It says 2:50
